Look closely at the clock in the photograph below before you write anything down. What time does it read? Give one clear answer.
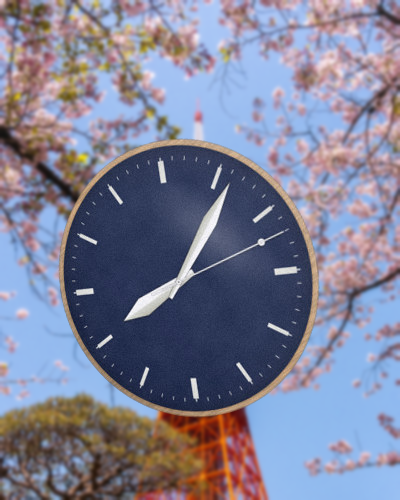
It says 8:06:12
